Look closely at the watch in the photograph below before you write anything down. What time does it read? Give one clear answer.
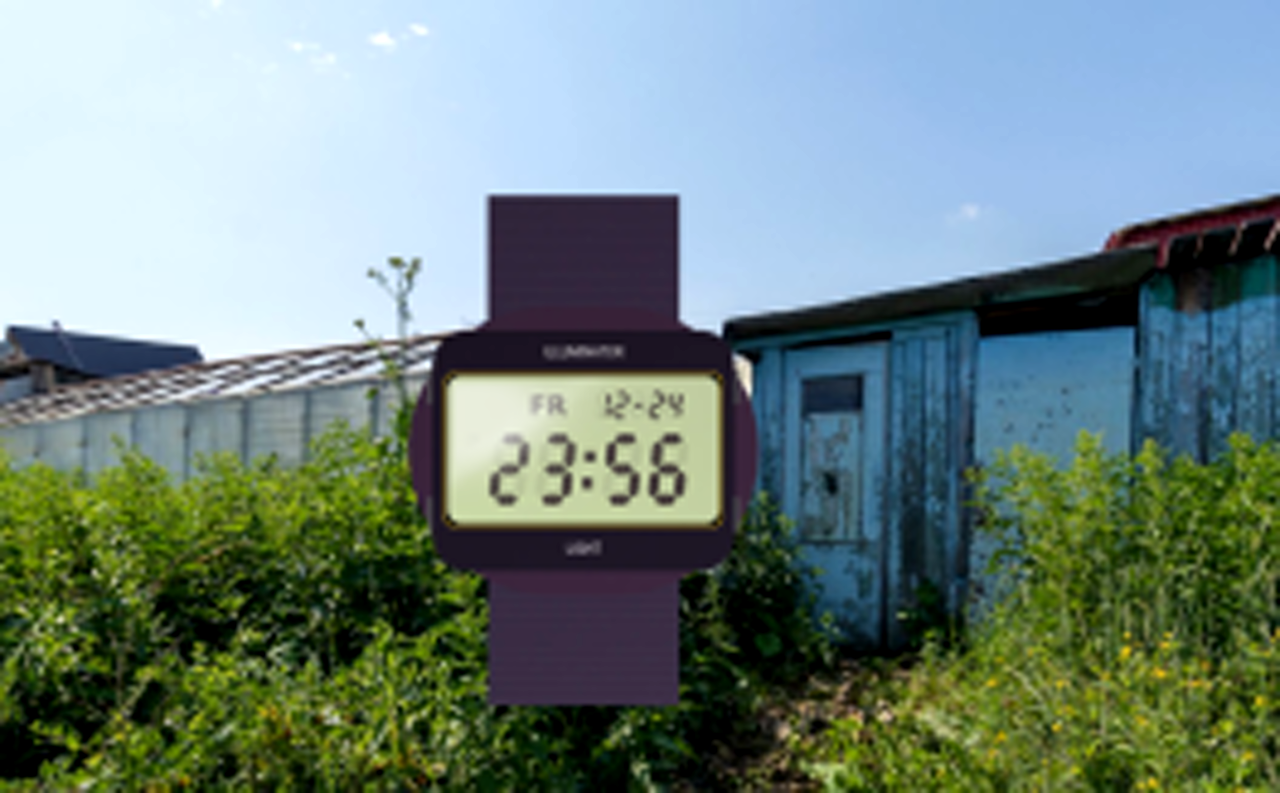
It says 23:56
